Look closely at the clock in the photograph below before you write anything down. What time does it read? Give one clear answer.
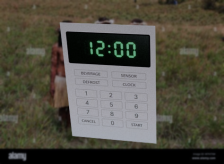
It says 12:00
